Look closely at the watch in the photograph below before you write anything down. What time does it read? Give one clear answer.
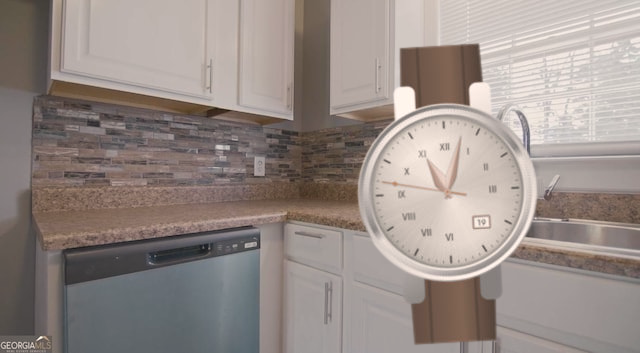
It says 11:02:47
